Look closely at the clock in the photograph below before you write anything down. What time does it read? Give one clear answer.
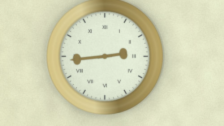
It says 2:44
